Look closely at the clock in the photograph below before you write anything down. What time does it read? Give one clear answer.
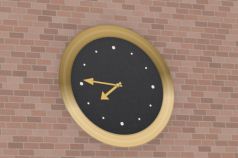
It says 7:46
